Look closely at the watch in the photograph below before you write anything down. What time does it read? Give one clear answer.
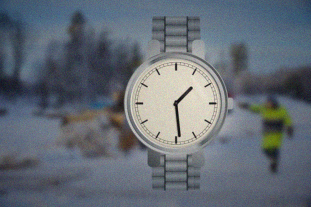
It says 1:29
